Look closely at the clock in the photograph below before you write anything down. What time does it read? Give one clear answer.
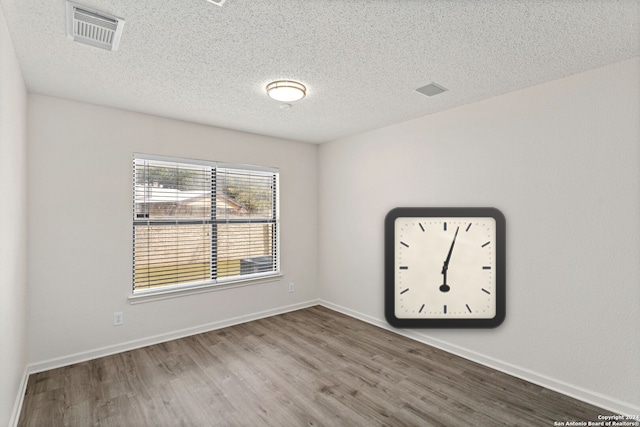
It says 6:03
